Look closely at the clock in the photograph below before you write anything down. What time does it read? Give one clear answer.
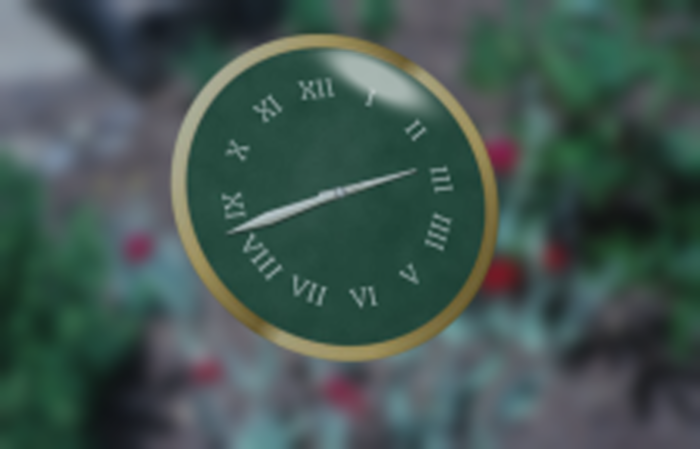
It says 2:43
